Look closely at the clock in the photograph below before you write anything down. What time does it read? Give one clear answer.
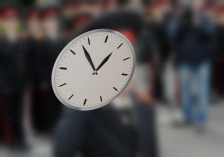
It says 12:53
